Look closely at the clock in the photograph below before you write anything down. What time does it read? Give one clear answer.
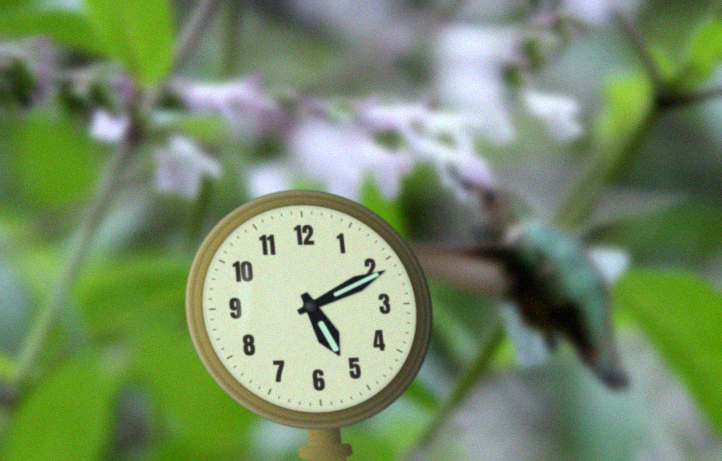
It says 5:11
